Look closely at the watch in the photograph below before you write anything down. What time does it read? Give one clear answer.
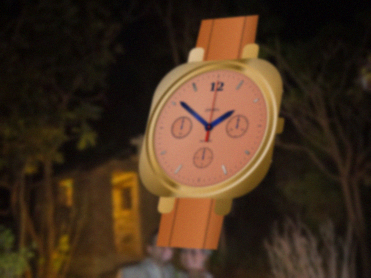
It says 1:51
